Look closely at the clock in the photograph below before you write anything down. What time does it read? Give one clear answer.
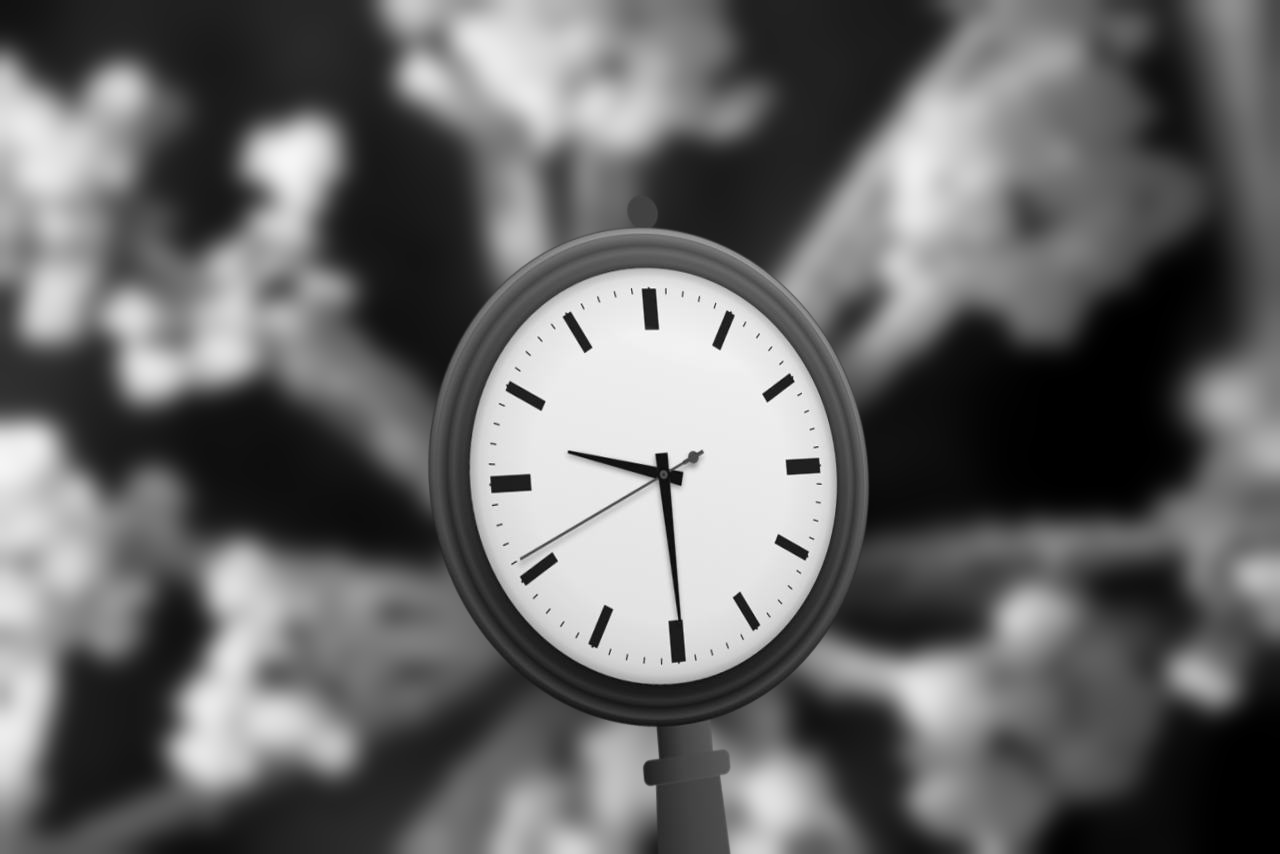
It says 9:29:41
